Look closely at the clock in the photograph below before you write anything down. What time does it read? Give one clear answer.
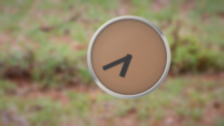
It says 6:41
